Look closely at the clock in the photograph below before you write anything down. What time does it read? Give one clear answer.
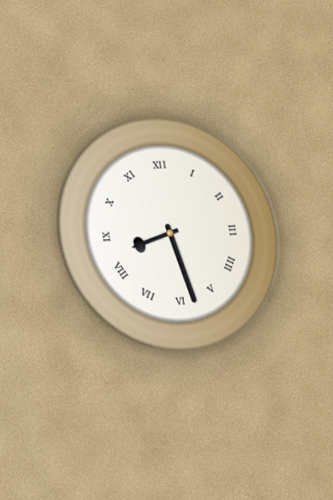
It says 8:28
